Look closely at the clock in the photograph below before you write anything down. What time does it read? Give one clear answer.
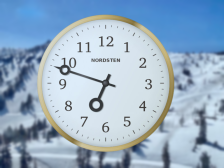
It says 6:48
